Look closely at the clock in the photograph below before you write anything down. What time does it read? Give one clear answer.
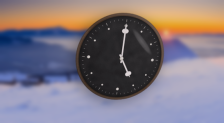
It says 5:00
